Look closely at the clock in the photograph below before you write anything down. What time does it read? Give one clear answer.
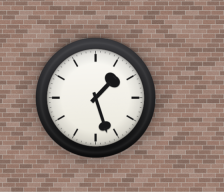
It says 1:27
